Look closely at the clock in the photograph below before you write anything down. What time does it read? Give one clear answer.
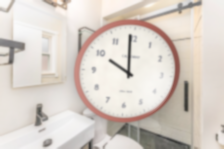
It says 9:59
